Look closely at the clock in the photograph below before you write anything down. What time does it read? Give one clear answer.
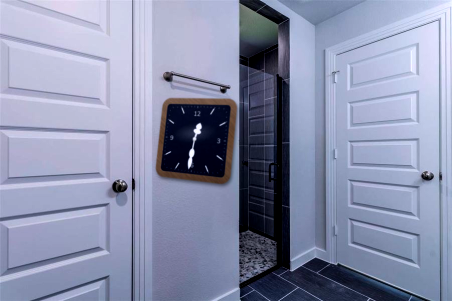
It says 12:31
